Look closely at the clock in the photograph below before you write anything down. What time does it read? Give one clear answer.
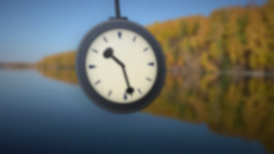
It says 10:28
